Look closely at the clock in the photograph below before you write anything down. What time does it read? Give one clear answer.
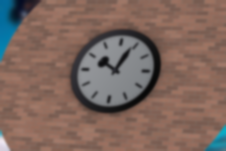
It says 10:04
